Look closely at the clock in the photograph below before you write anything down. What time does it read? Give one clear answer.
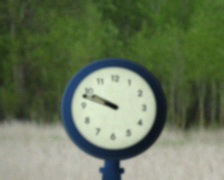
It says 9:48
